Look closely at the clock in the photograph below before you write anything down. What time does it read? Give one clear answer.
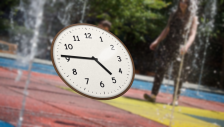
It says 4:46
